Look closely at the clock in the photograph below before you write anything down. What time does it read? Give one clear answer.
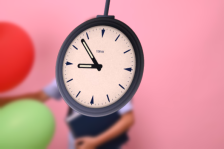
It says 8:53
